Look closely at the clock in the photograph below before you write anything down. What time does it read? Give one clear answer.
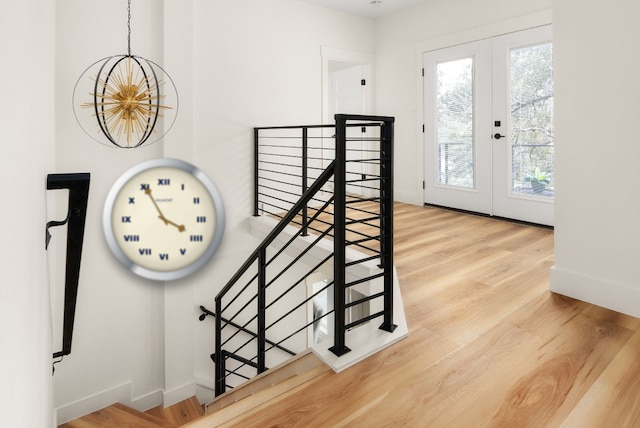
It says 3:55
